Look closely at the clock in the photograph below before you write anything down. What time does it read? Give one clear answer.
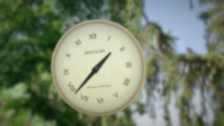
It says 1:38
